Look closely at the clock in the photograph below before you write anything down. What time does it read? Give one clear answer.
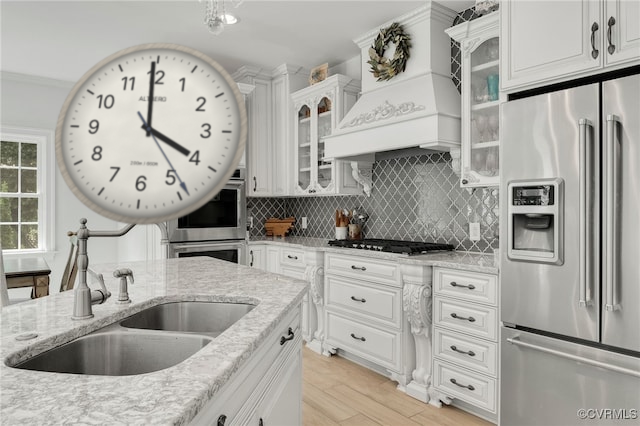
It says 3:59:24
